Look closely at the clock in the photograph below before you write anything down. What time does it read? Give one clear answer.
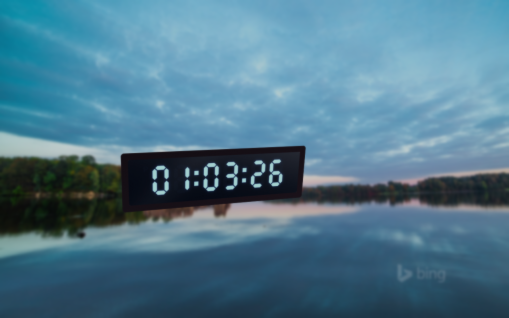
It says 1:03:26
